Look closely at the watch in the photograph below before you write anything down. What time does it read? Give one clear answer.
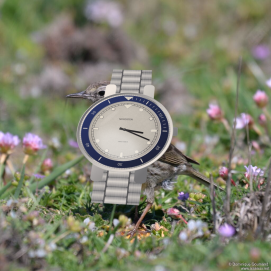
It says 3:19
